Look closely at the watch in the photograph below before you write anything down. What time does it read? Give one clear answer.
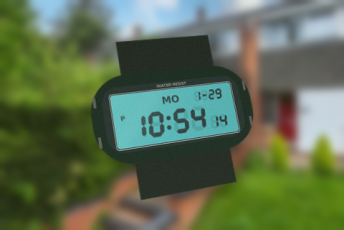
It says 10:54:14
